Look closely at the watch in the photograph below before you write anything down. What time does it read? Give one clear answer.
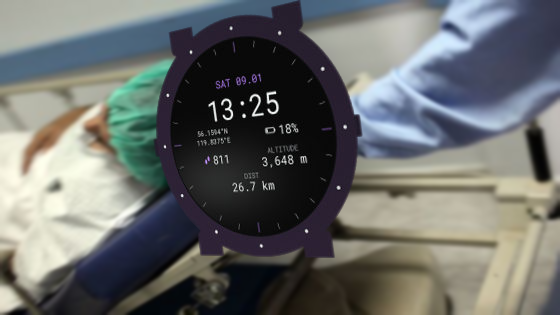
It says 13:25
